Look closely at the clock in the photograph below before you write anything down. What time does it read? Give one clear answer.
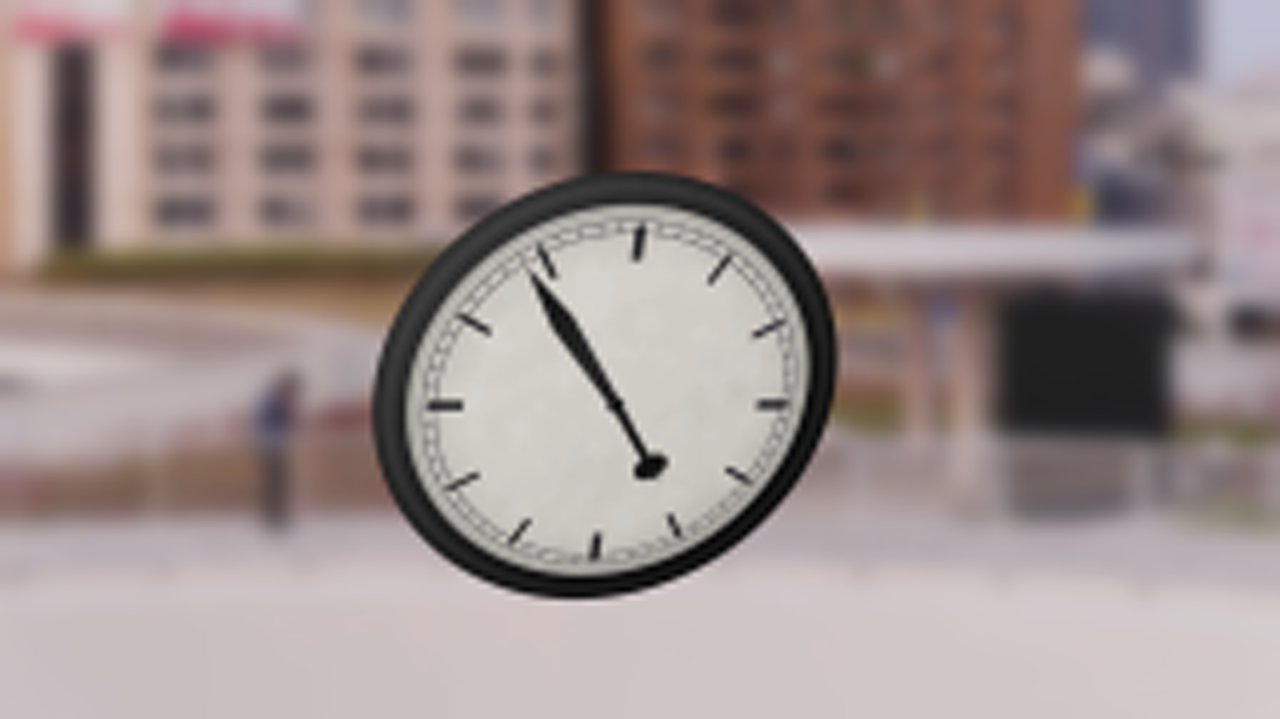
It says 4:54
